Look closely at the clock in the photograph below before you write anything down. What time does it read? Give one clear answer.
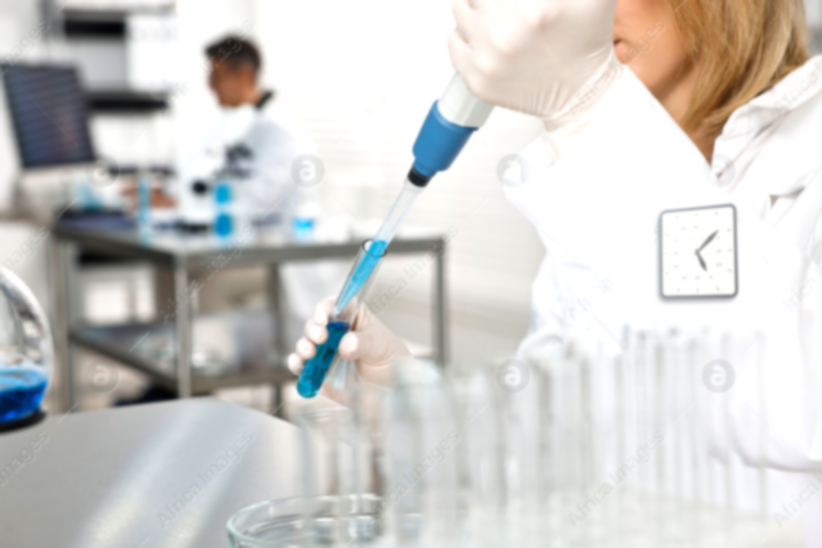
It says 5:08
